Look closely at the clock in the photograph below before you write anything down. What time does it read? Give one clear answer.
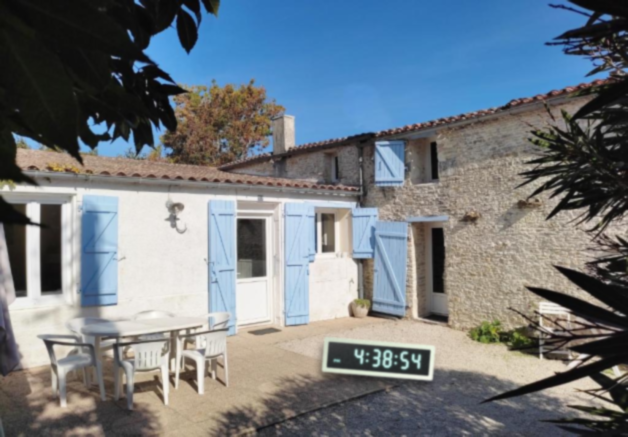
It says 4:38:54
